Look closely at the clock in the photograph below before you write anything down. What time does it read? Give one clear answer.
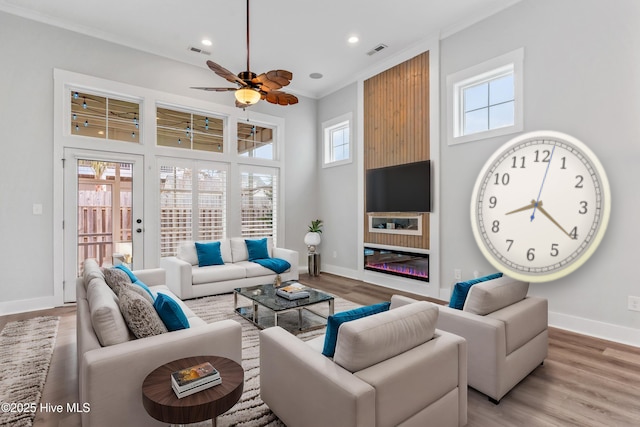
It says 8:21:02
